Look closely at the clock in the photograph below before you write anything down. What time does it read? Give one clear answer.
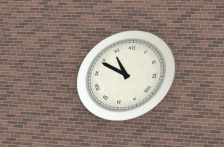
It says 10:49
